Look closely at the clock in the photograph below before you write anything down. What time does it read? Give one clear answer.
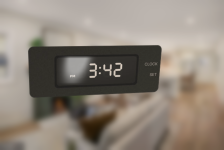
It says 3:42
